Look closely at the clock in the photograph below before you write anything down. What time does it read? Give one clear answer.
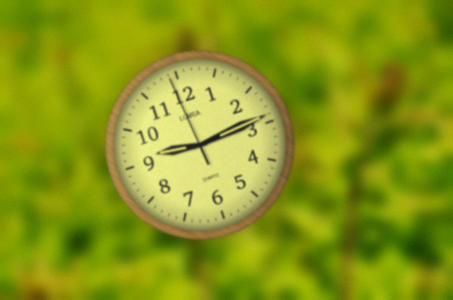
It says 9:13:59
